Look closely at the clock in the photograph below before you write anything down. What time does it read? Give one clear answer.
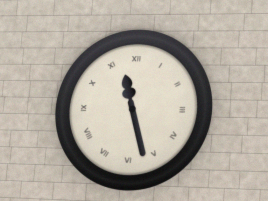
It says 11:27
